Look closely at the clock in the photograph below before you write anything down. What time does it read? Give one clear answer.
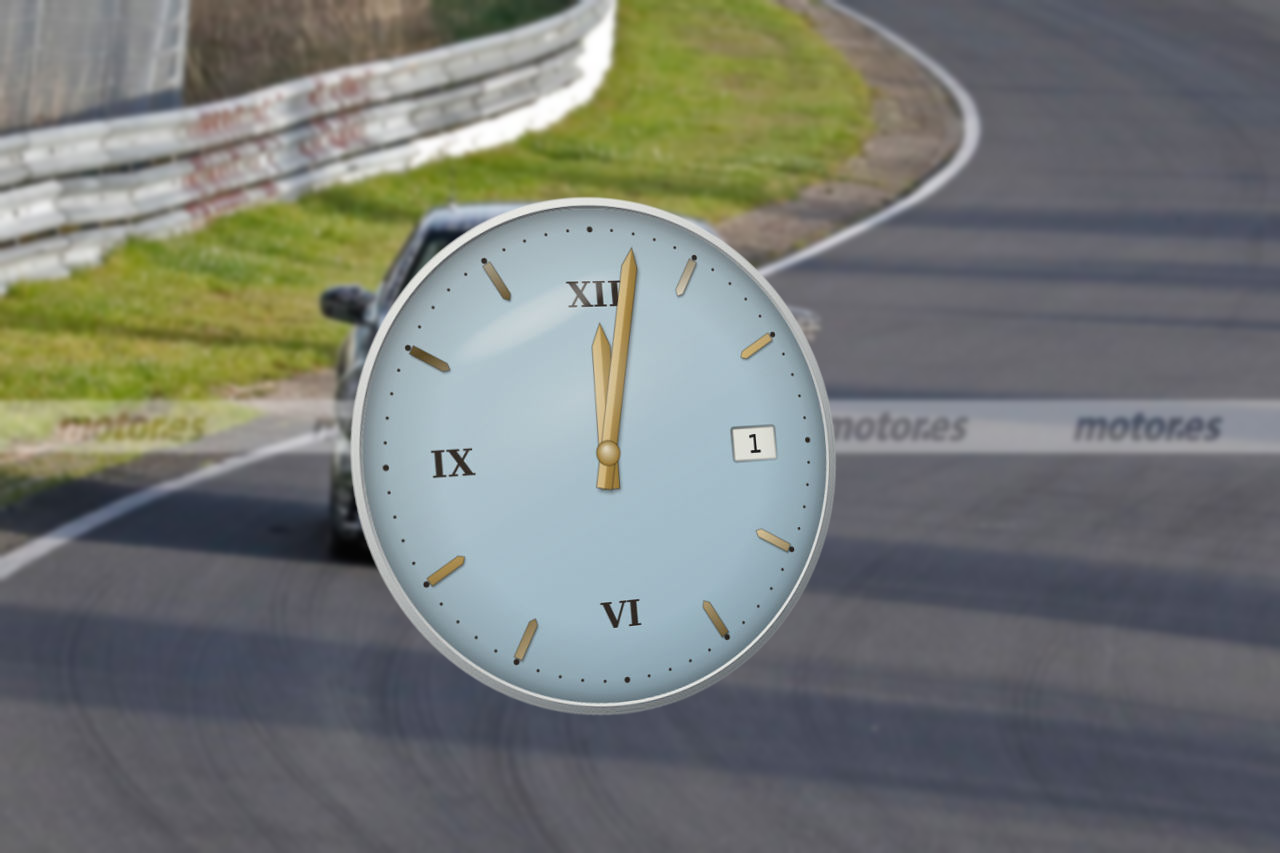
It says 12:02
